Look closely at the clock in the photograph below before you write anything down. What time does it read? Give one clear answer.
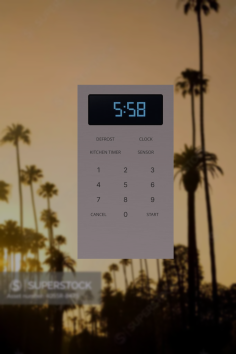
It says 5:58
